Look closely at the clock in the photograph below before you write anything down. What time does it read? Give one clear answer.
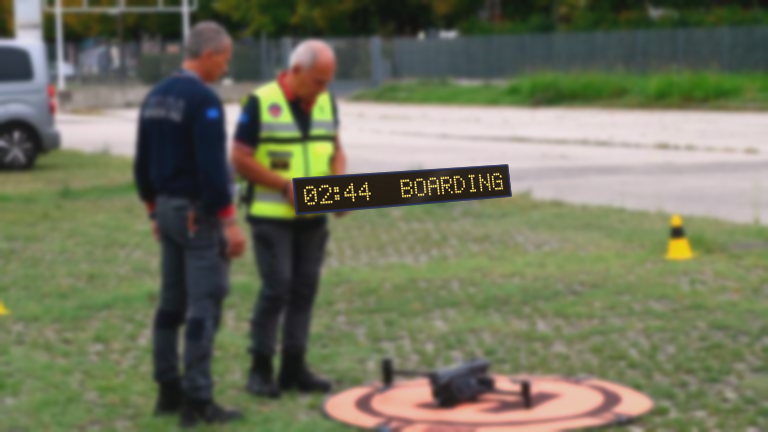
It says 2:44
